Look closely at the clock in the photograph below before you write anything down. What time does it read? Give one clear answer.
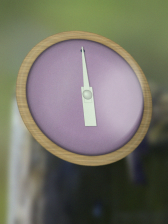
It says 6:00
